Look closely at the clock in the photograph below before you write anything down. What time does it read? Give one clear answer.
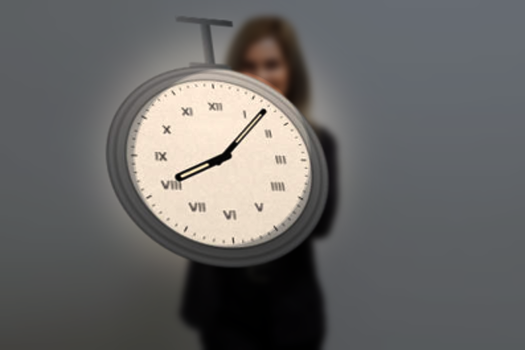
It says 8:07
